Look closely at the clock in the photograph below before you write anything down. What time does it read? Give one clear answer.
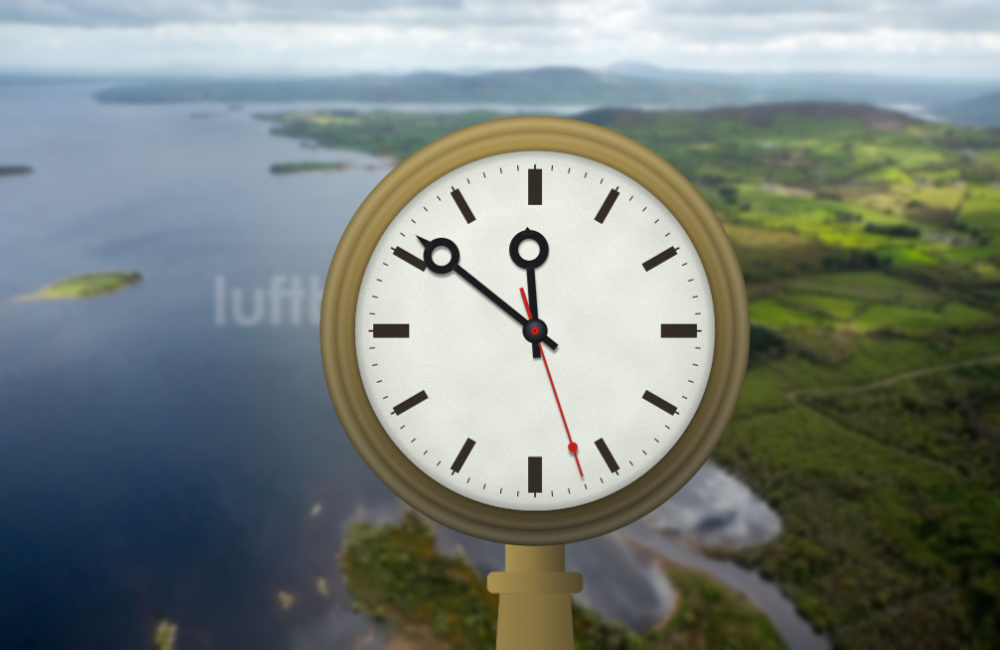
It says 11:51:27
